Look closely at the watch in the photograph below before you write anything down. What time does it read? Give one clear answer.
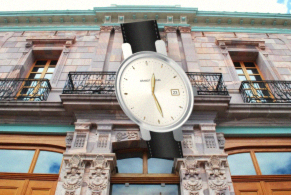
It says 12:28
